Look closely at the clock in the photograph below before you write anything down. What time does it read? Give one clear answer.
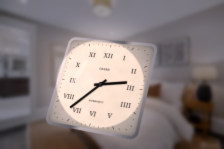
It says 2:37
